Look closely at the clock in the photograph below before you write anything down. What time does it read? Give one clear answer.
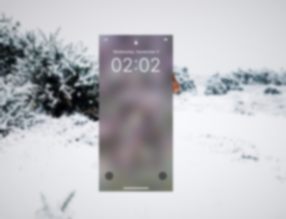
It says 2:02
